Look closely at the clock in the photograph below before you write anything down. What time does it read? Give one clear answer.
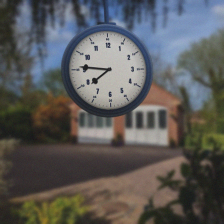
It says 7:46
